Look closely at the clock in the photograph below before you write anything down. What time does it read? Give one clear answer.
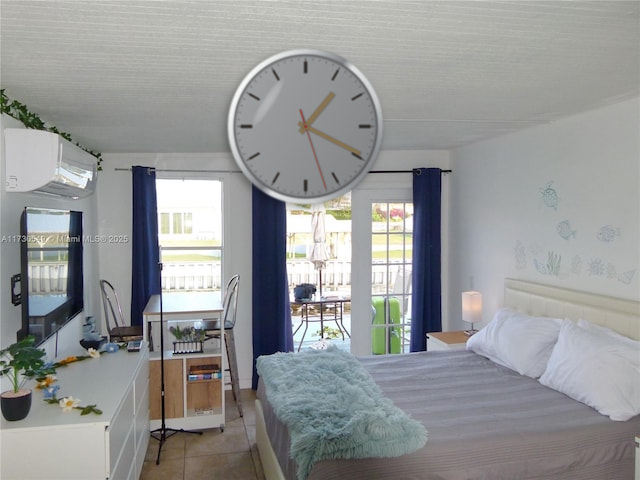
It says 1:19:27
